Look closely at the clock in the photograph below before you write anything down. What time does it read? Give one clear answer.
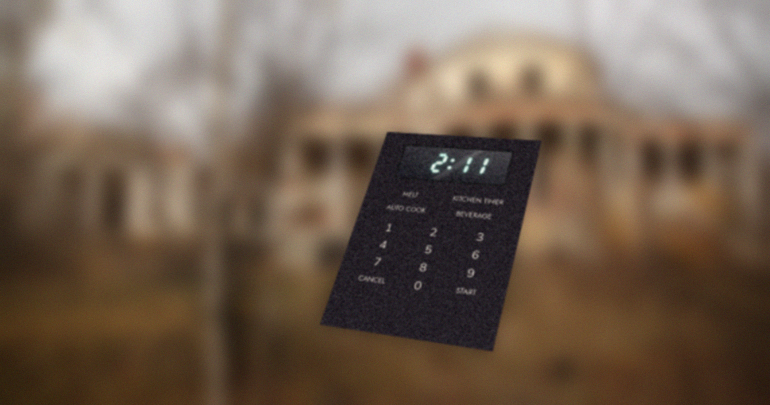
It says 2:11
